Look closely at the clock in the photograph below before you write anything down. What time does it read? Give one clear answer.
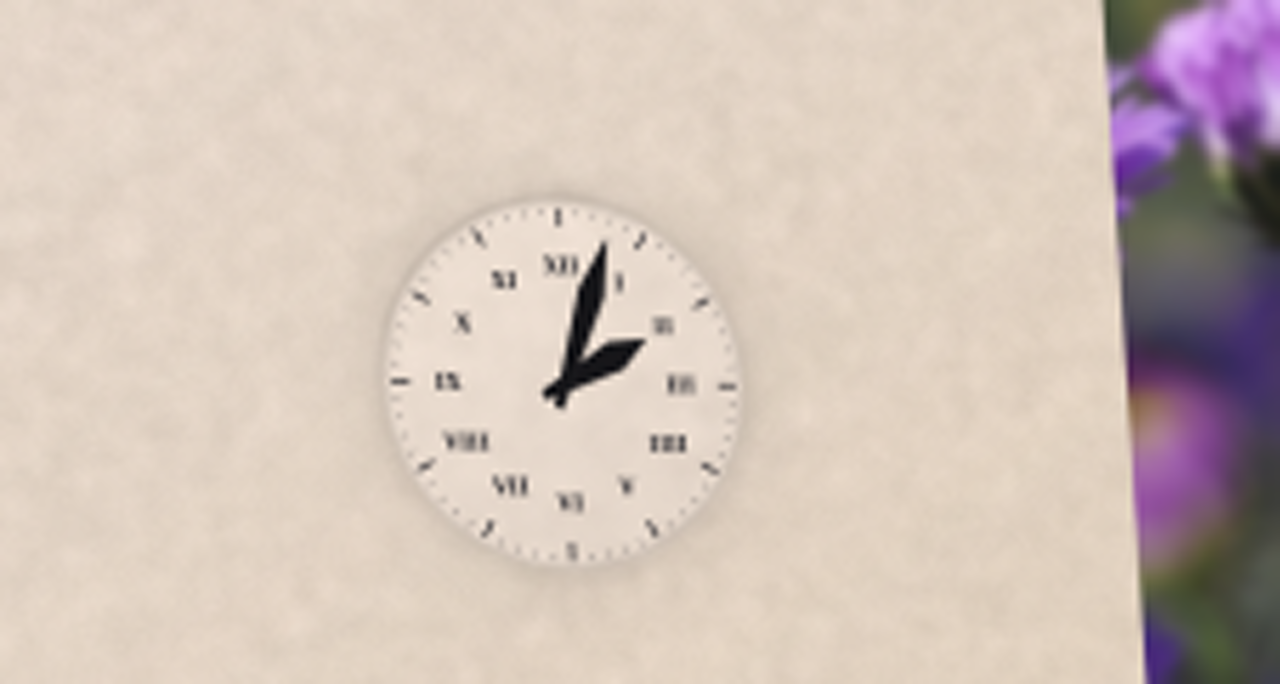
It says 2:03
